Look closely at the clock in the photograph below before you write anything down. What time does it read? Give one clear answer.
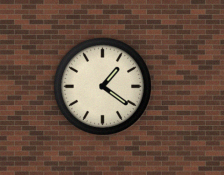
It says 1:21
